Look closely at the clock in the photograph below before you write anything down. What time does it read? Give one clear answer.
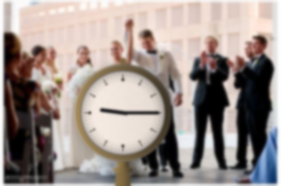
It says 9:15
